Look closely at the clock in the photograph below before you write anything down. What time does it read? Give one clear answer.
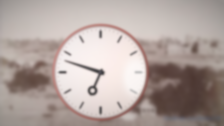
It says 6:48
